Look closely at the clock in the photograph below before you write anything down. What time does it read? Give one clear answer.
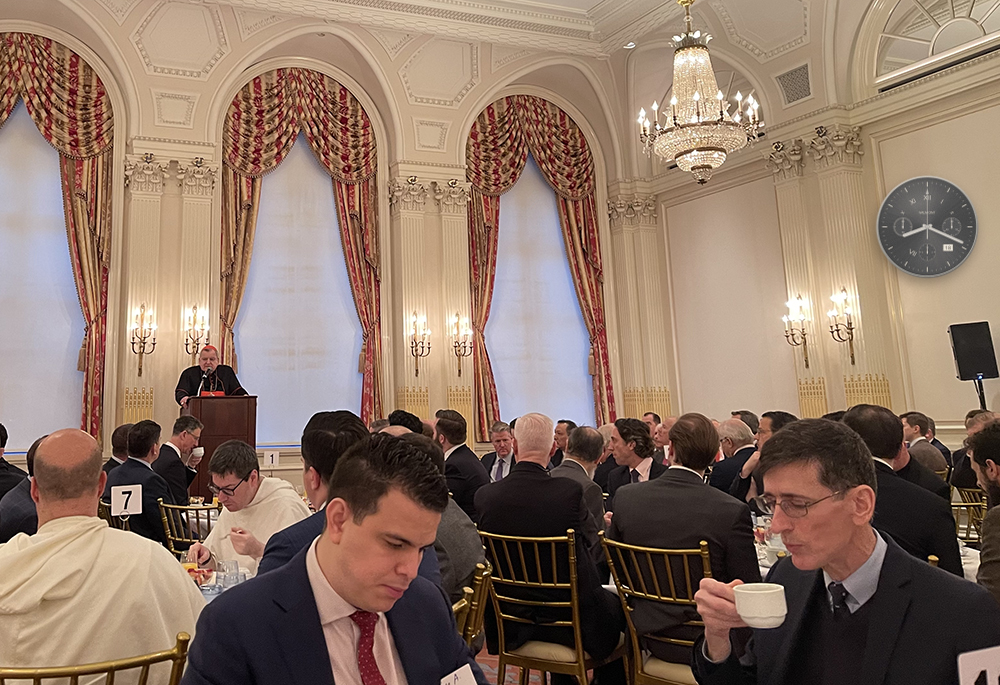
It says 8:19
